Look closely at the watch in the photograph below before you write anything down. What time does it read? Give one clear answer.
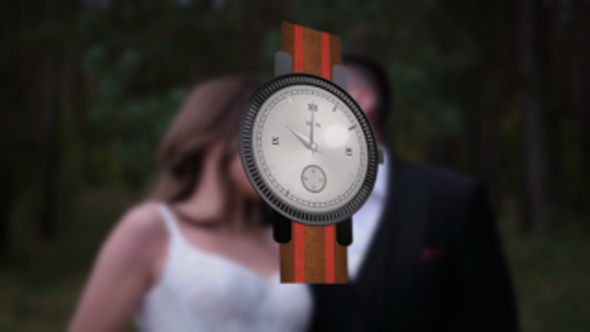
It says 10:00
